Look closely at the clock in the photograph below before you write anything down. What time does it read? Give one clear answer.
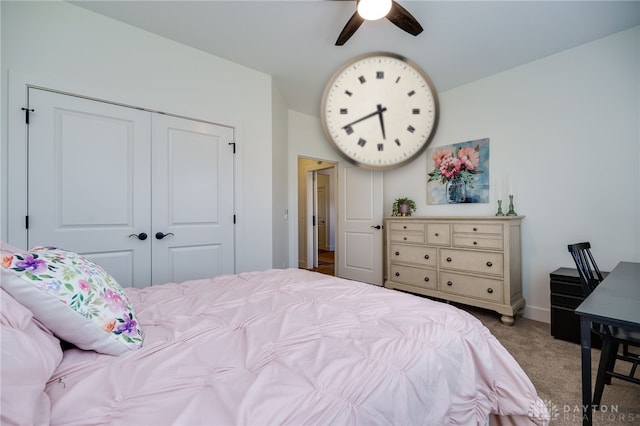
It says 5:41
